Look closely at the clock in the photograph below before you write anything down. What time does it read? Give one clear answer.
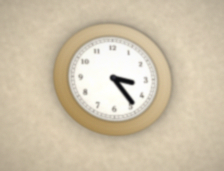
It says 3:24
